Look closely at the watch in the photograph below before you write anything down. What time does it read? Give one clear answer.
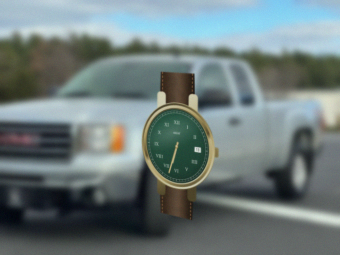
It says 6:33
